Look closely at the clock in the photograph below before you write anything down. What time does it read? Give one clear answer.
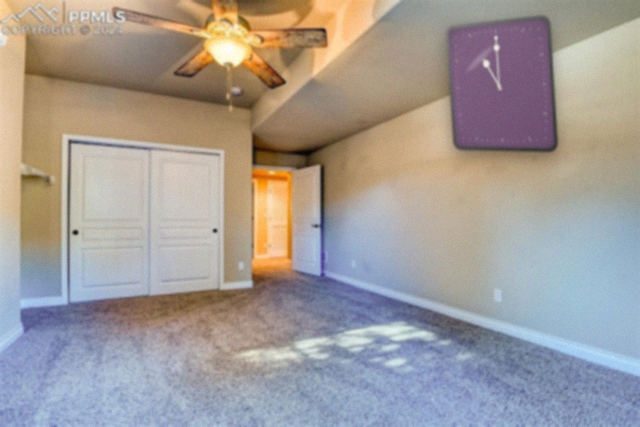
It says 11:00
